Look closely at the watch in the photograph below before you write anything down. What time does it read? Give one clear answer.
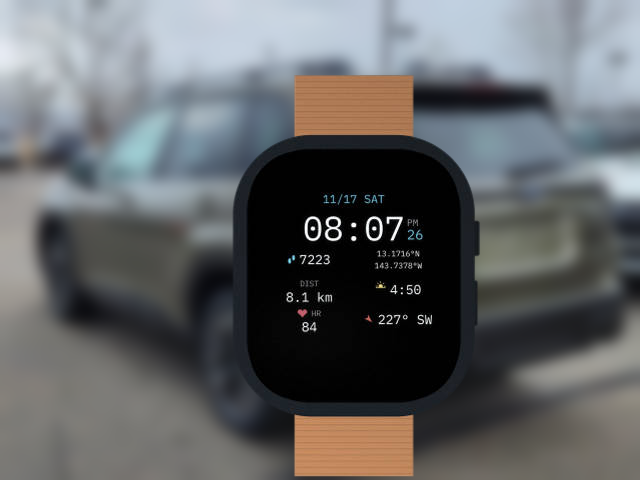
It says 8:07:26
